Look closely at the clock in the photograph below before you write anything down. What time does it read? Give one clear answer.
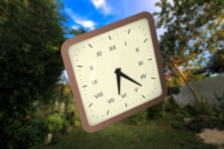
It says 6:23
